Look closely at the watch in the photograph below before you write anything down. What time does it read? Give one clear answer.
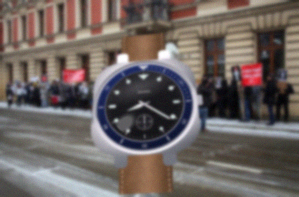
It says 8:21
